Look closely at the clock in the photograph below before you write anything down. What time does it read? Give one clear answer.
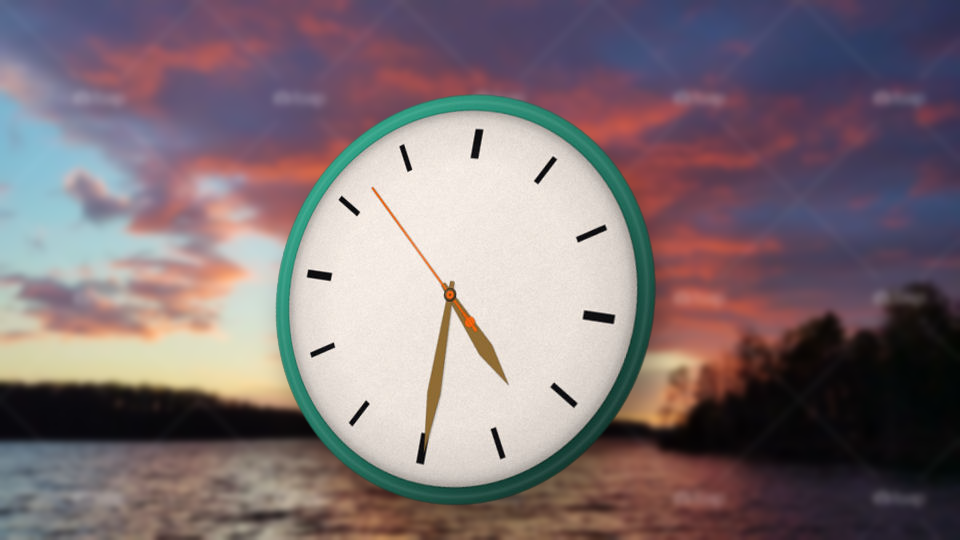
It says 4:29:52
